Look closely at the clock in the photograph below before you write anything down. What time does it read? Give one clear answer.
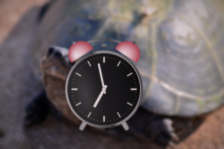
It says 6:58
